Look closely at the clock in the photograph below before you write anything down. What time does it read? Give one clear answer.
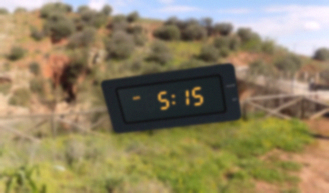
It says 5:15
